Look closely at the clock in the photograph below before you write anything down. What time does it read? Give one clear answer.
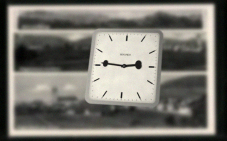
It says 2:46
